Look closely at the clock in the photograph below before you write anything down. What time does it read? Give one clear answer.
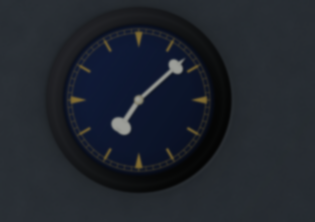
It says 7:08
